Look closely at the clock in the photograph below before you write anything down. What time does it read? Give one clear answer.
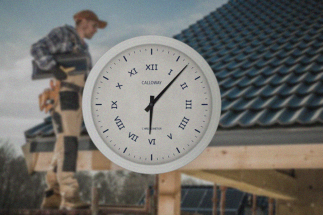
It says 6:07
